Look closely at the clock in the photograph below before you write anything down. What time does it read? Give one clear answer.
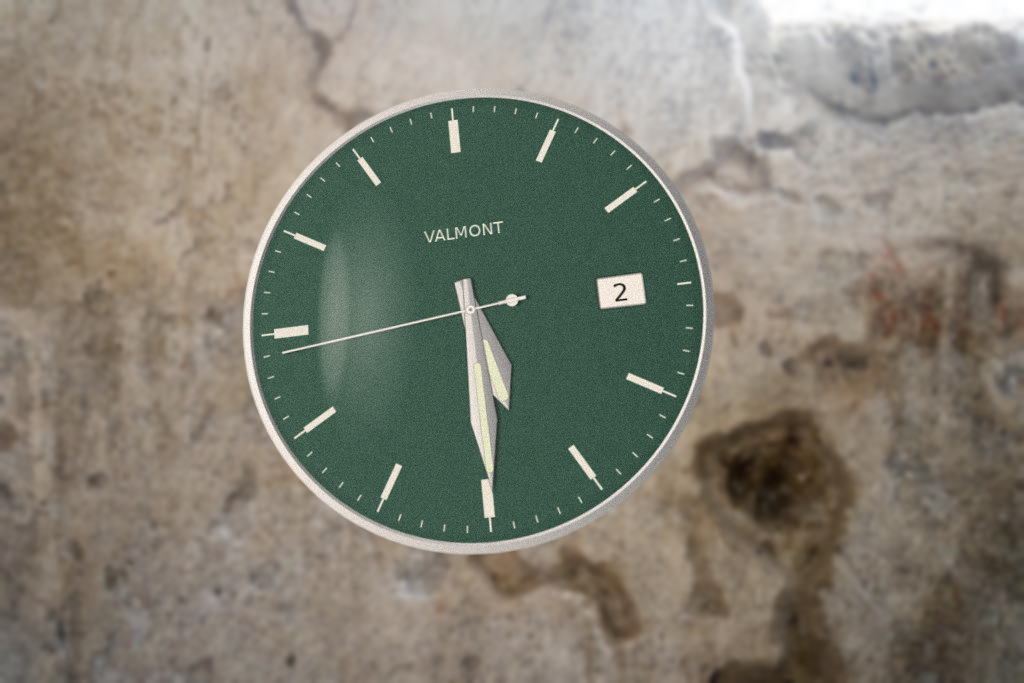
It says 5:29:44
